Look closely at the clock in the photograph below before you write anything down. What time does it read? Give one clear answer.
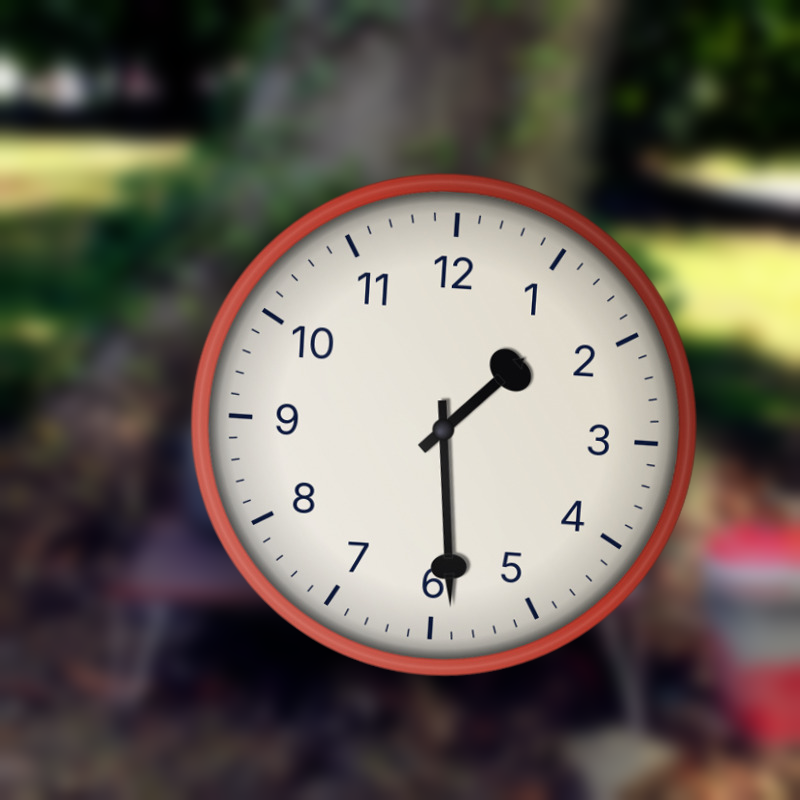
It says 1:29
